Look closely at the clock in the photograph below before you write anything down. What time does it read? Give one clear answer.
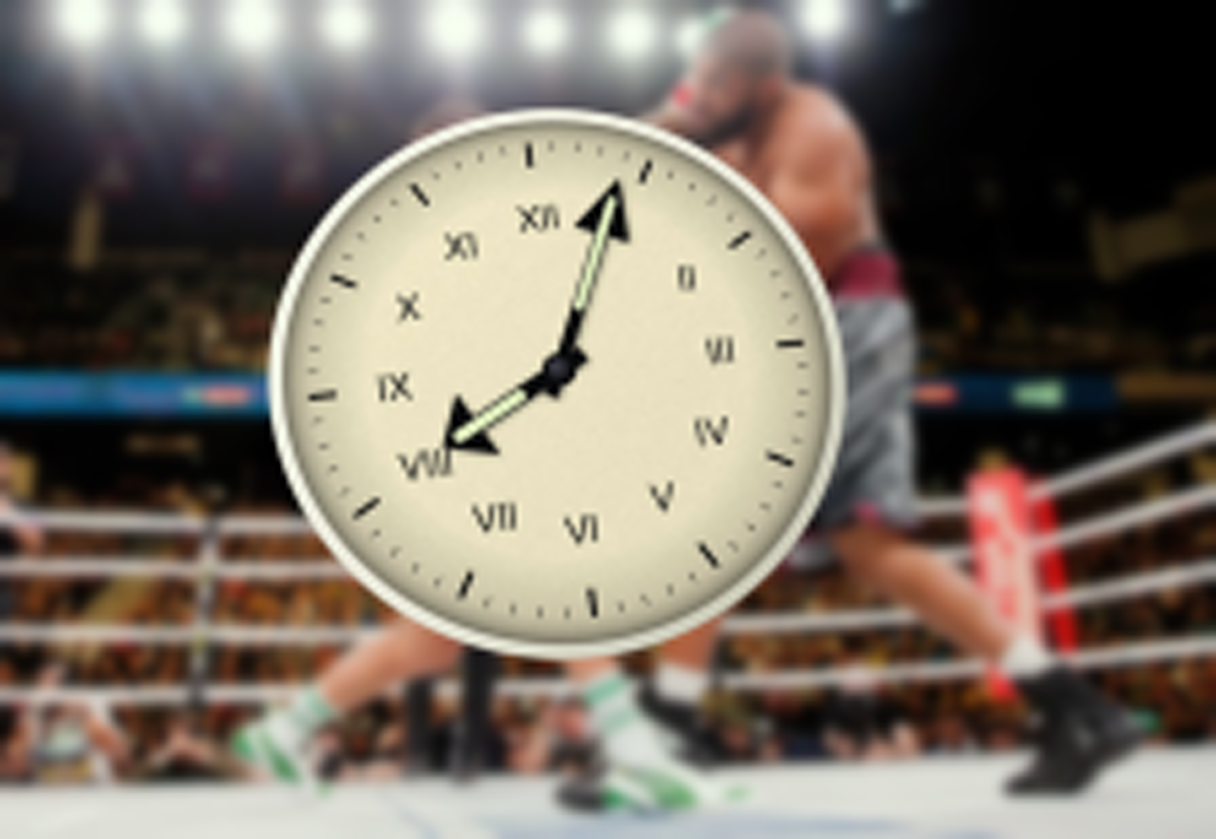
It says 8:04
